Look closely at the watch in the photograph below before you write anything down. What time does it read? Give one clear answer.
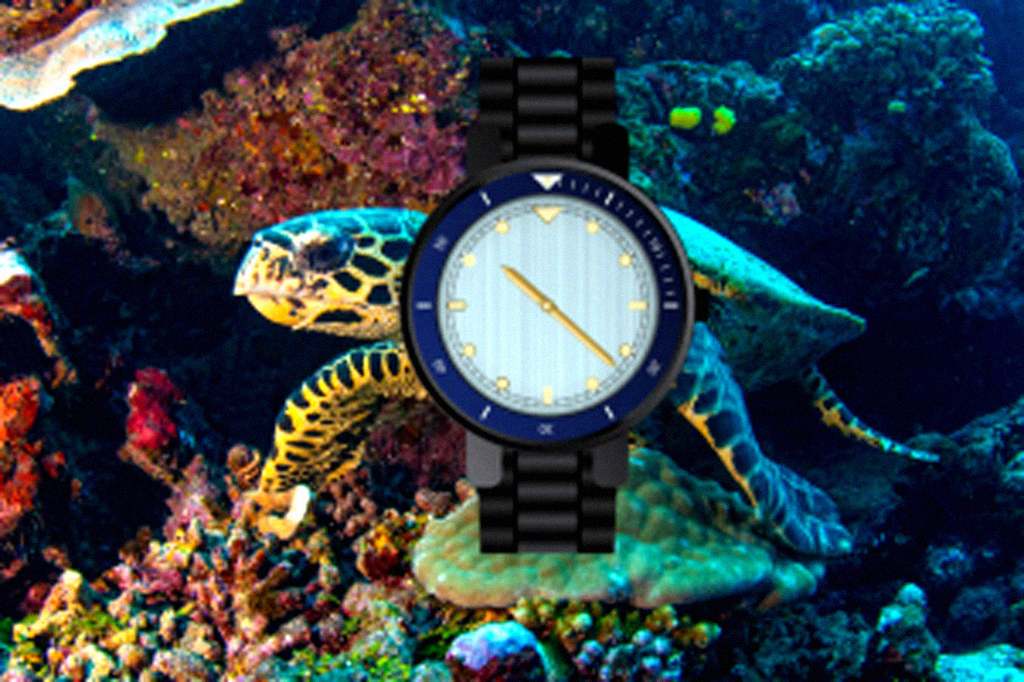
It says 10:22
